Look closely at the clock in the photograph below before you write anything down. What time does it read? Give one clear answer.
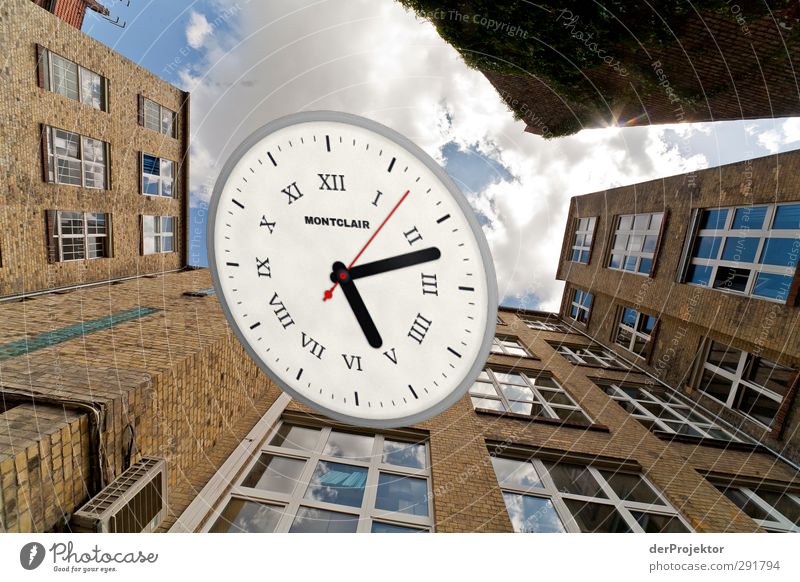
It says 5:12:07
